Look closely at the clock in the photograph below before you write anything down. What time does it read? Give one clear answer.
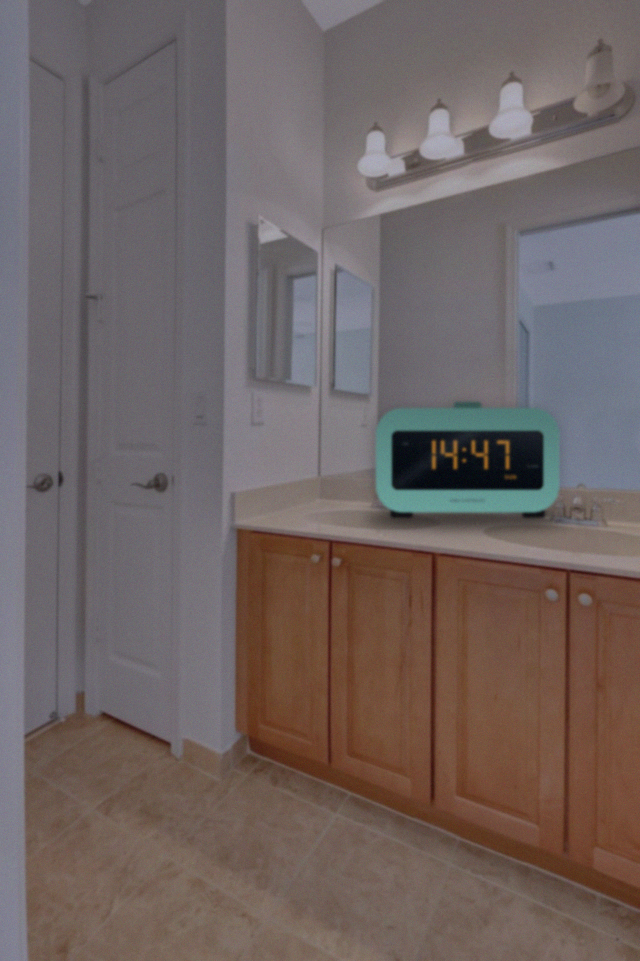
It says 14:47
